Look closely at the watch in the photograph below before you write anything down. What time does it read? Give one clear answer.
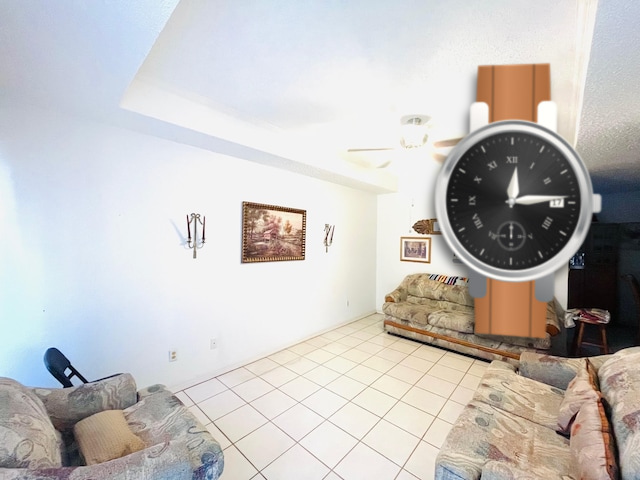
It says 12:14
